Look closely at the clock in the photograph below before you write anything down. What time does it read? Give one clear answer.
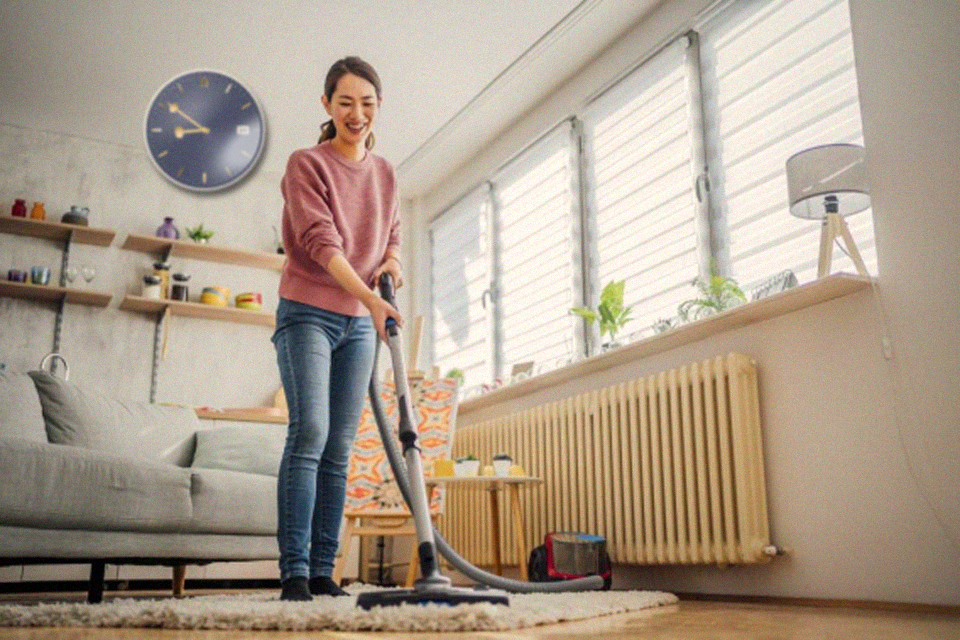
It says 8:51
